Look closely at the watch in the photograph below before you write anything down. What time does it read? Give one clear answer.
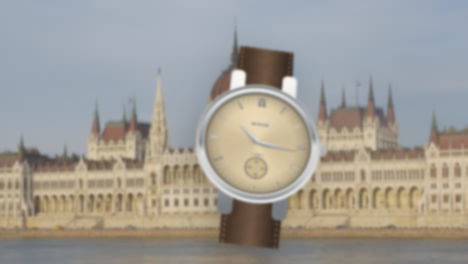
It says 10:16
